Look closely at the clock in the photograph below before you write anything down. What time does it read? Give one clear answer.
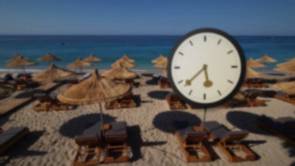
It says 5:38
